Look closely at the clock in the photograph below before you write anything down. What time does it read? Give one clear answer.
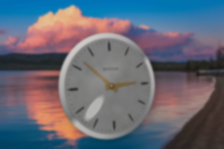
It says 2:52
